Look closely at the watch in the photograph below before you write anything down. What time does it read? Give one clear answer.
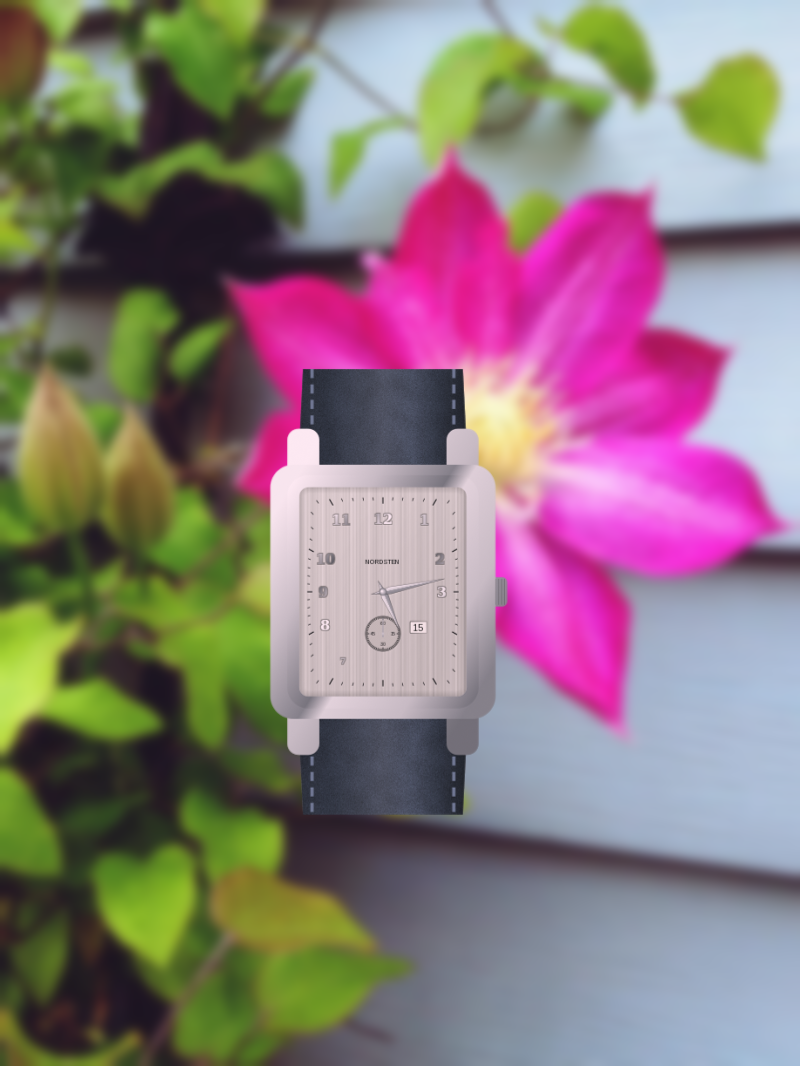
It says 5:13
